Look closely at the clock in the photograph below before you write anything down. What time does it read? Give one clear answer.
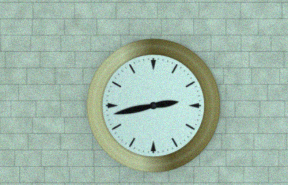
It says 2:43
